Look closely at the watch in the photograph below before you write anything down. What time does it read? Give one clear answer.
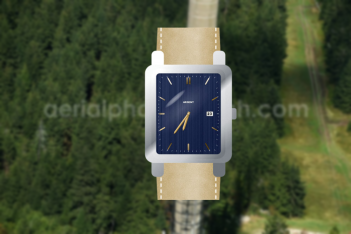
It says 6:36
